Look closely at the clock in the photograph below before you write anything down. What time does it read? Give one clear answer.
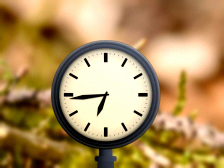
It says 6:44
